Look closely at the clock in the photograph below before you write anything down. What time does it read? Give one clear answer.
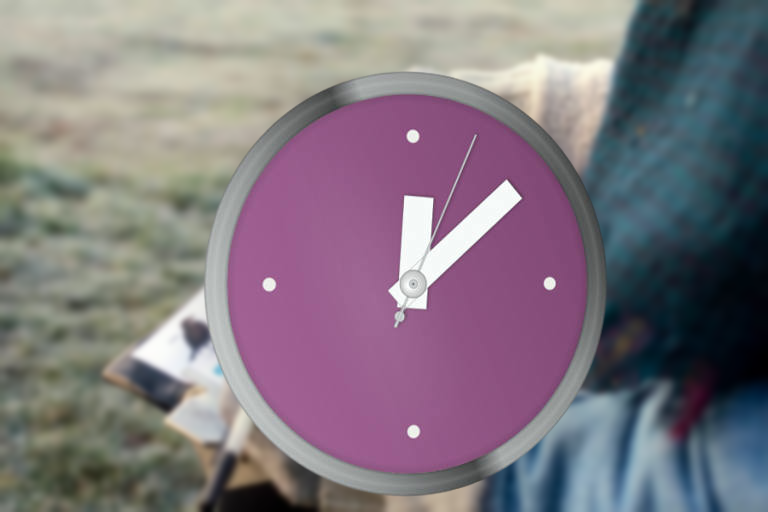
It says 12:08:04
